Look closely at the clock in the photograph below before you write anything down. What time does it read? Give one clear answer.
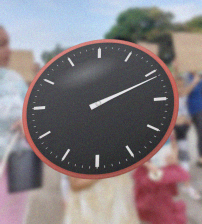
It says 2:11
